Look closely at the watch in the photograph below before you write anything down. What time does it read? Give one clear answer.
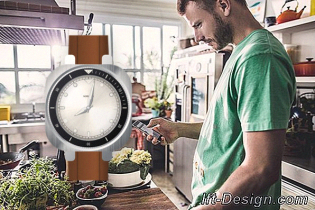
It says 8:02
